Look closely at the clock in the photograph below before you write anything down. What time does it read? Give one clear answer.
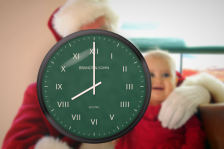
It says 8:00
